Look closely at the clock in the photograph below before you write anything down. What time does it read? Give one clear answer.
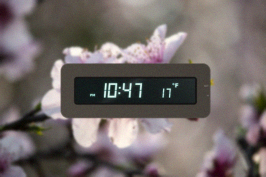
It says 10:47
